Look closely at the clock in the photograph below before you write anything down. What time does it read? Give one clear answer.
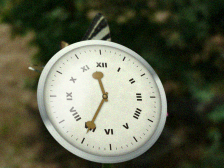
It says 11:35
